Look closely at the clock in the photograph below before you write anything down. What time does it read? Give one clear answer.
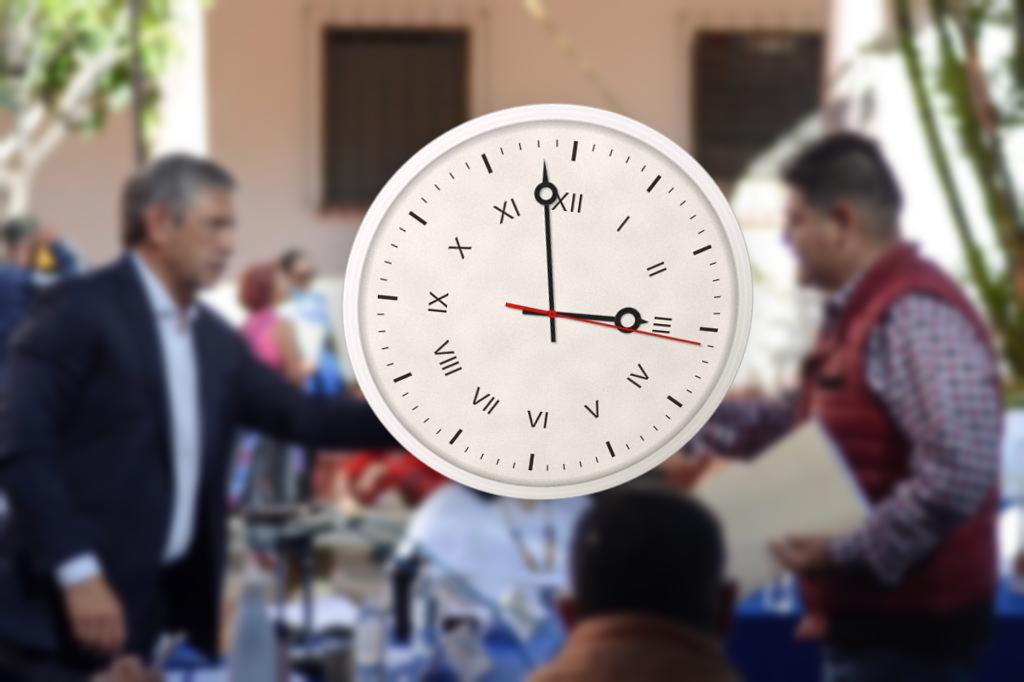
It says 2:58:16
